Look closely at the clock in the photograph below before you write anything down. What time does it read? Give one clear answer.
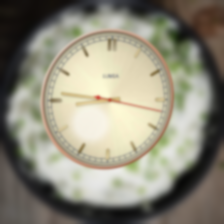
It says 8:46:17
